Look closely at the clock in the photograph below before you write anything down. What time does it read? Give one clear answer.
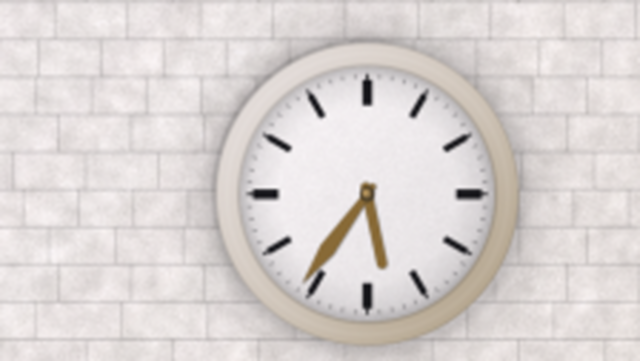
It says 5:36
